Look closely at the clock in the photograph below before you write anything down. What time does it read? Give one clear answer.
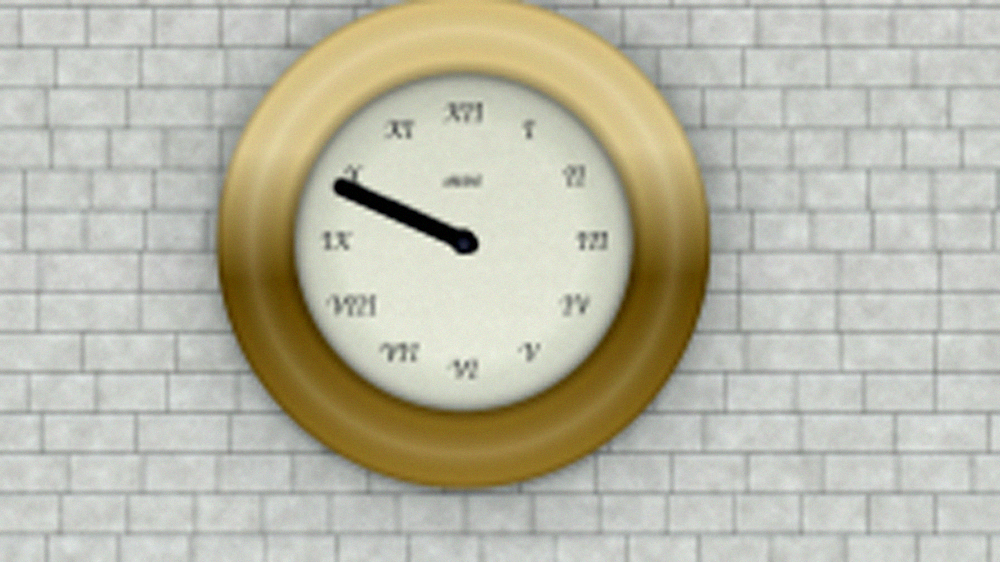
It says 9:49
